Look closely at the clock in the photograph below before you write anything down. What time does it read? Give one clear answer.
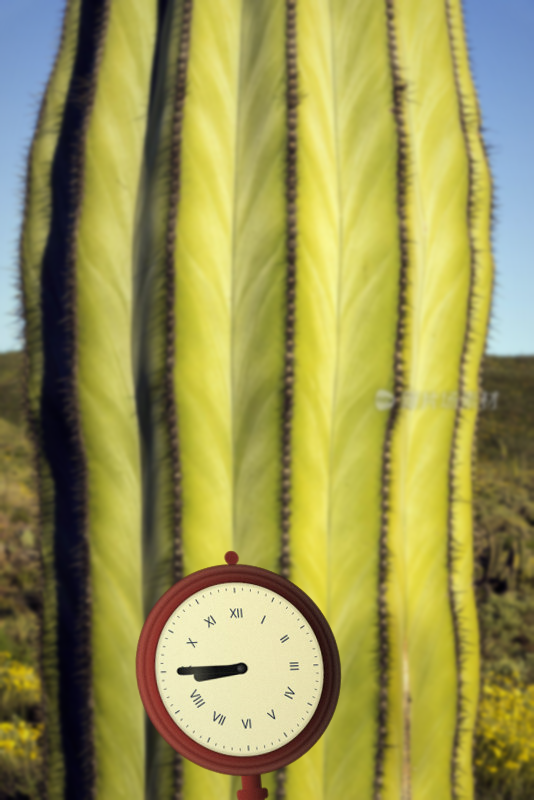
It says 8:45
